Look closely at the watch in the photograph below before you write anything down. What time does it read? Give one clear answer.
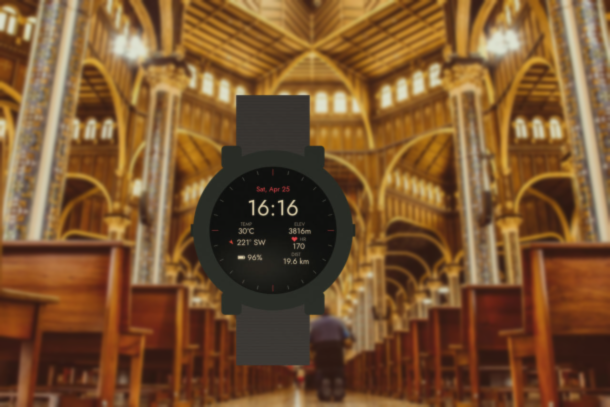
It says 16:16
